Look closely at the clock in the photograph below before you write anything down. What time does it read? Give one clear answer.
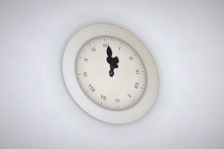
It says 1:01
